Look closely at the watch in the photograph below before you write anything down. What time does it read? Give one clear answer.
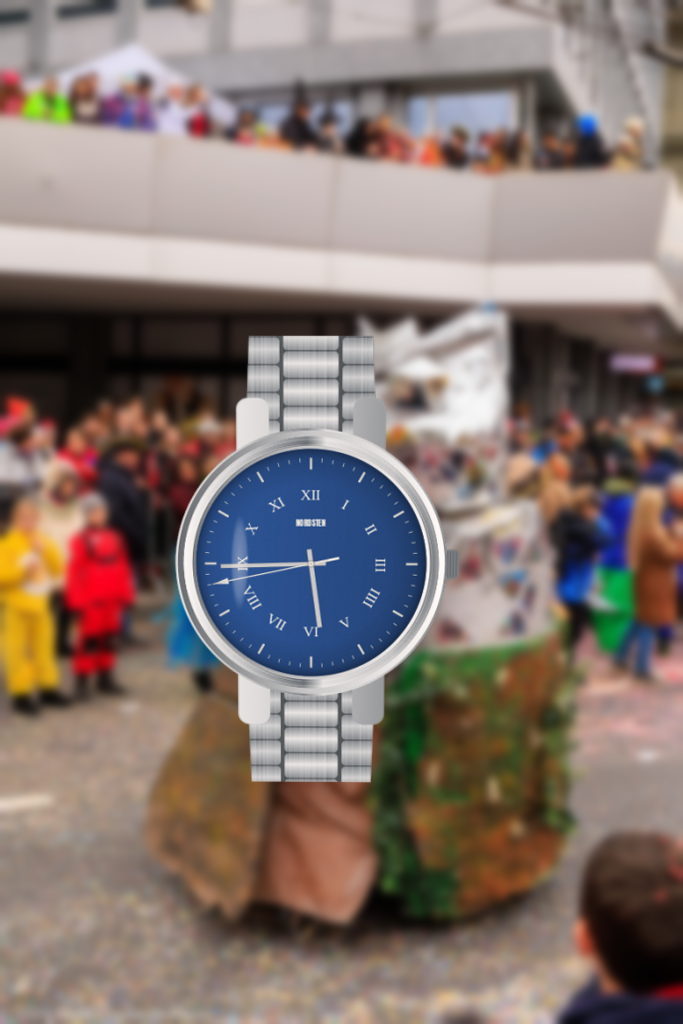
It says 5:44:43
